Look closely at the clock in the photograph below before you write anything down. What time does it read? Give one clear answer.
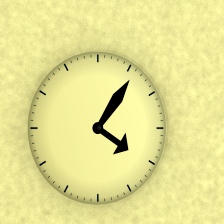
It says 4:06
